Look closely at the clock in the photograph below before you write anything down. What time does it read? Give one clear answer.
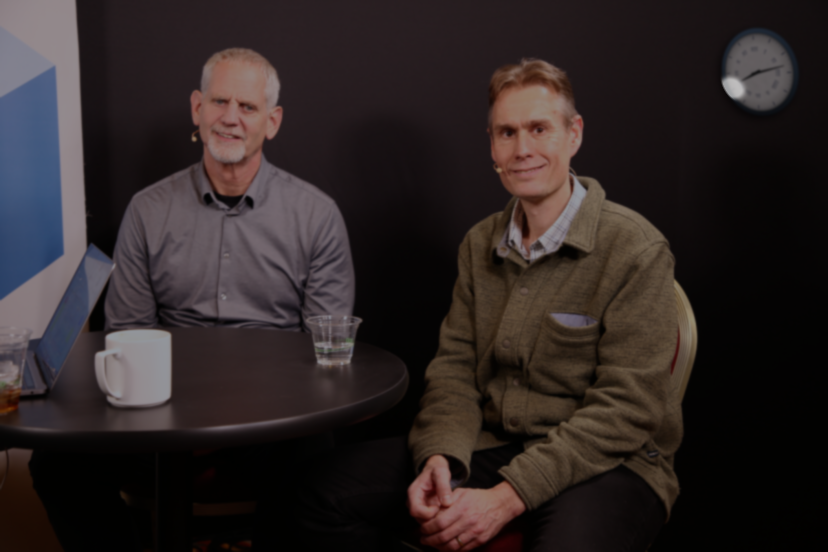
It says 8:13
